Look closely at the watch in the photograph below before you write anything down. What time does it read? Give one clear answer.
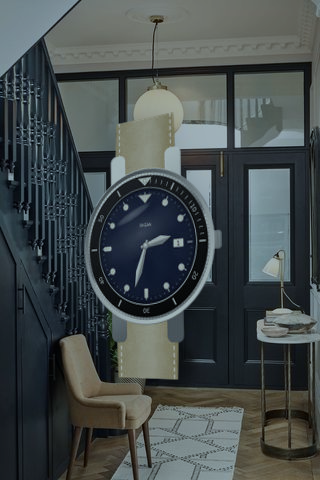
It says 2:33
